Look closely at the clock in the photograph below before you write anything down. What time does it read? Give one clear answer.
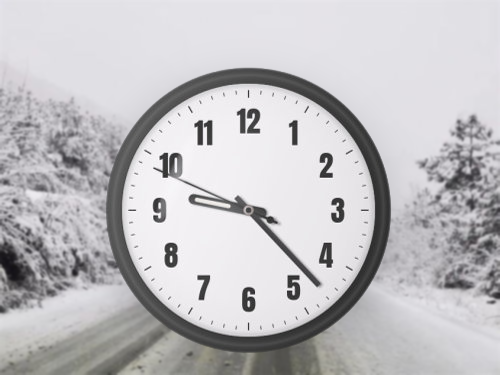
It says 9:22:49
